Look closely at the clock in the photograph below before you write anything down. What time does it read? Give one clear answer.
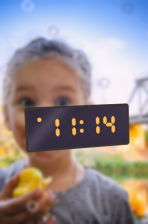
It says 11:14
